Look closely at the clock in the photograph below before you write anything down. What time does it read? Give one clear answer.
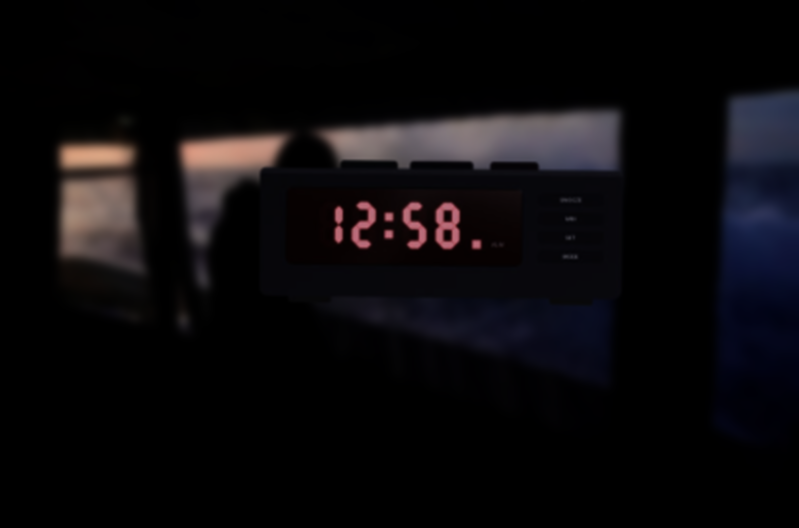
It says 12:58
